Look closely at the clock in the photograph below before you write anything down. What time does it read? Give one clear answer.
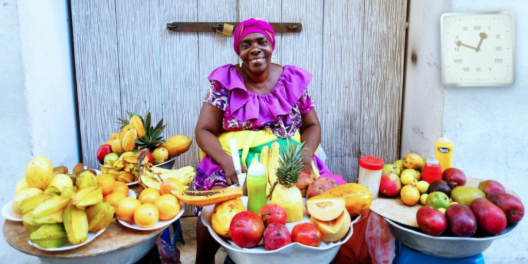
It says 12:48
